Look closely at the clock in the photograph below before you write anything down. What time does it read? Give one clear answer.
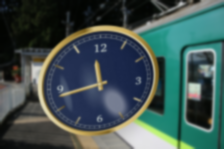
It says 11:43
